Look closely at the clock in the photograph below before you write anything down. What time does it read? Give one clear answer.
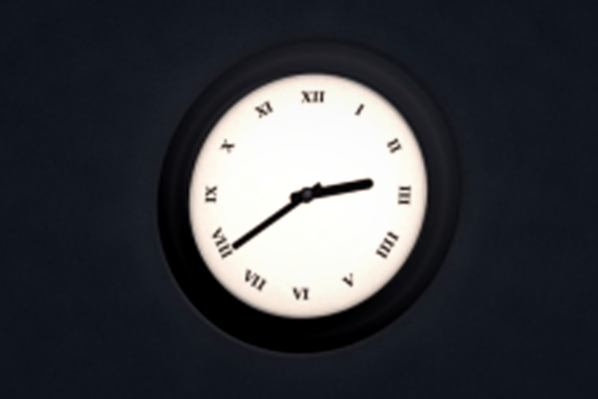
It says 2:39
